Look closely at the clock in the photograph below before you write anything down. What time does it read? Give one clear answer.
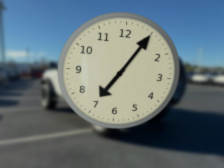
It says 7:05
